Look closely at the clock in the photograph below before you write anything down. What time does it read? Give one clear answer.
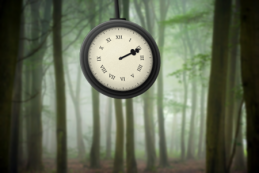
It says 2:11
